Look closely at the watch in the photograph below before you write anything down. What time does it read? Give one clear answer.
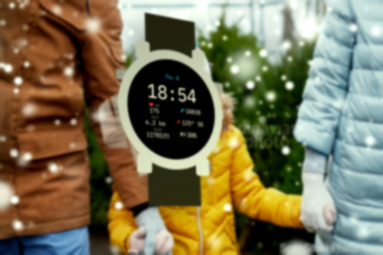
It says 18:54
